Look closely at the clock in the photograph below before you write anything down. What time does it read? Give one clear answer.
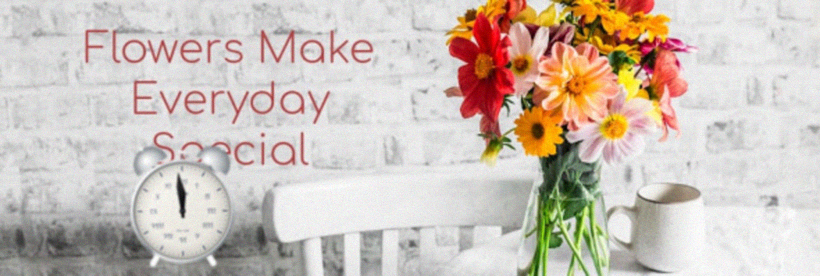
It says 11:59
